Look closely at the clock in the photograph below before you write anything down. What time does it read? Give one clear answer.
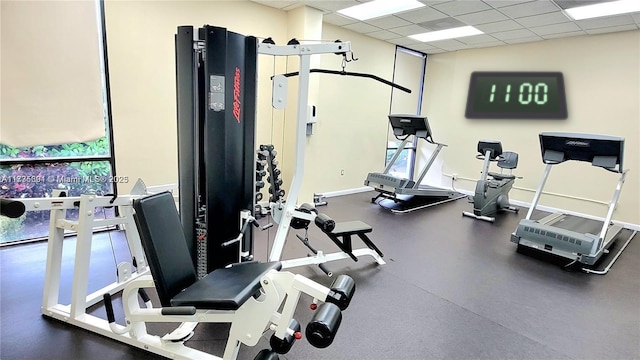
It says 11:00
